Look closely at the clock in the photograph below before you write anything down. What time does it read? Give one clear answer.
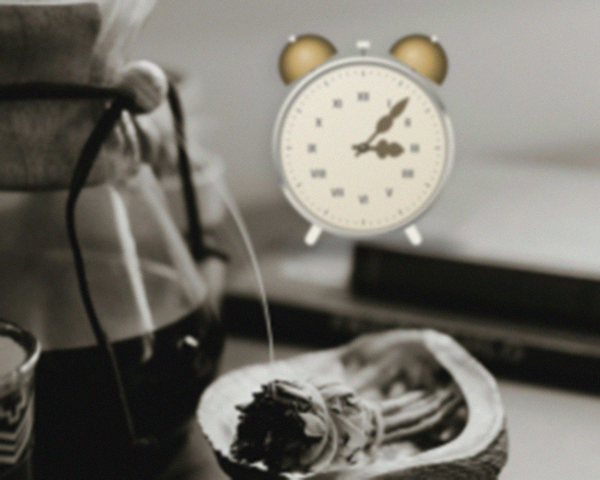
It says 3:07
